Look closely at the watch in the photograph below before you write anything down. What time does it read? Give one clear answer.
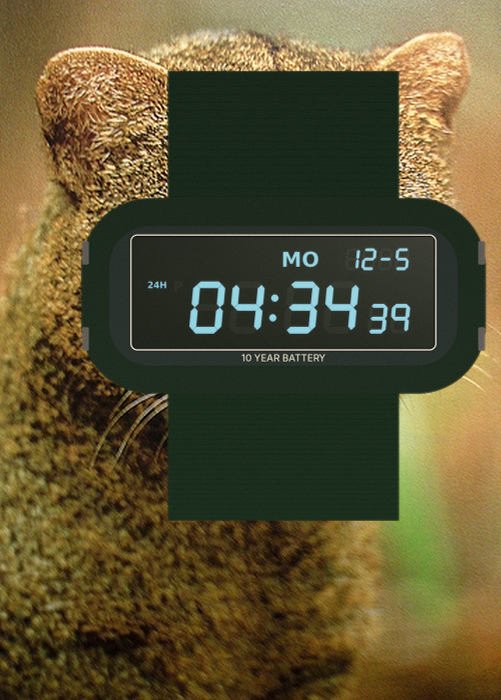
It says 4:34:39
